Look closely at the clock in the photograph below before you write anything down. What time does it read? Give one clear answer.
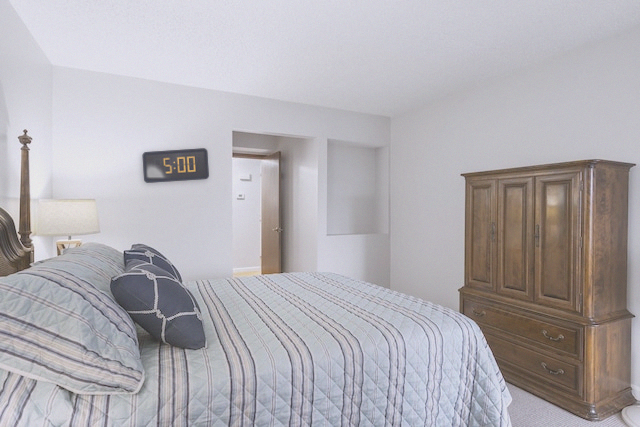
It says 5:00
